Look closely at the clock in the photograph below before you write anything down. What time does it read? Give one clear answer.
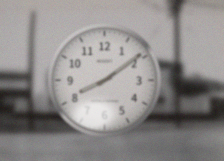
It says 8:09
